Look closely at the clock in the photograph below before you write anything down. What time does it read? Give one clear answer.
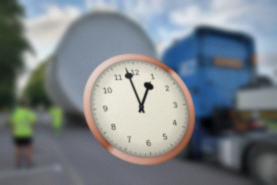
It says 12:58
